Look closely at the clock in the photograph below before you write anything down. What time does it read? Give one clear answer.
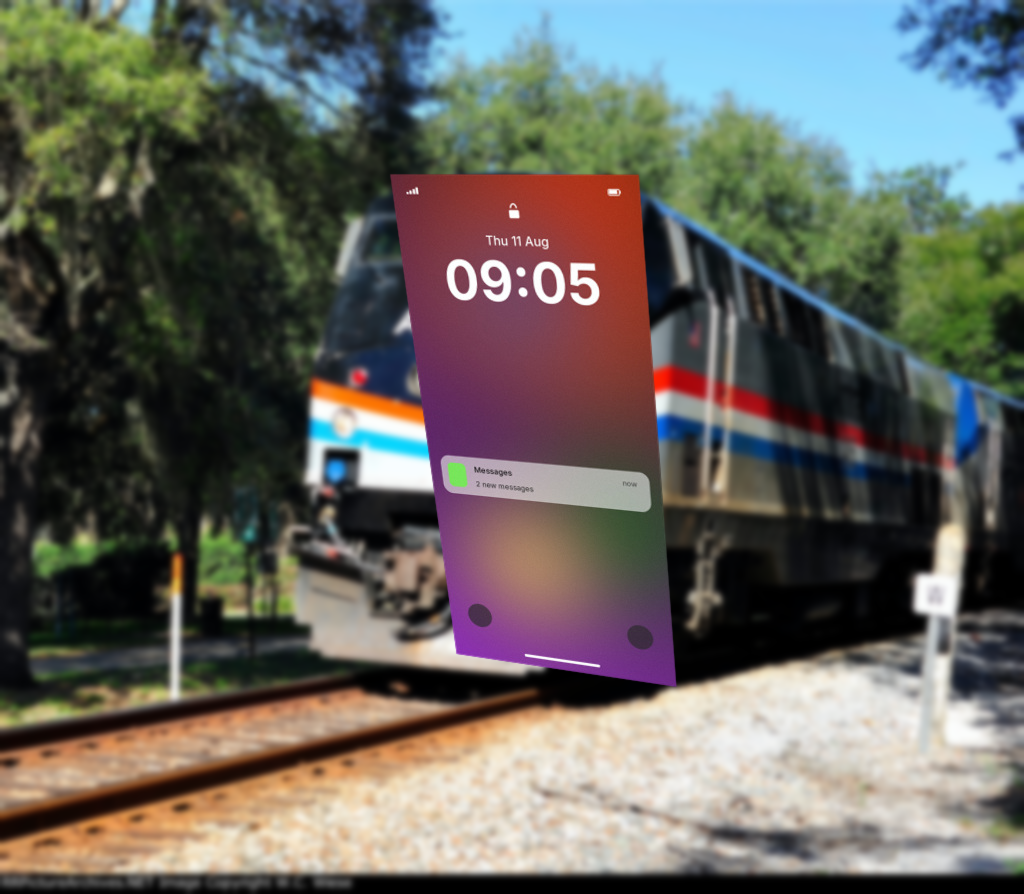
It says 9:05
